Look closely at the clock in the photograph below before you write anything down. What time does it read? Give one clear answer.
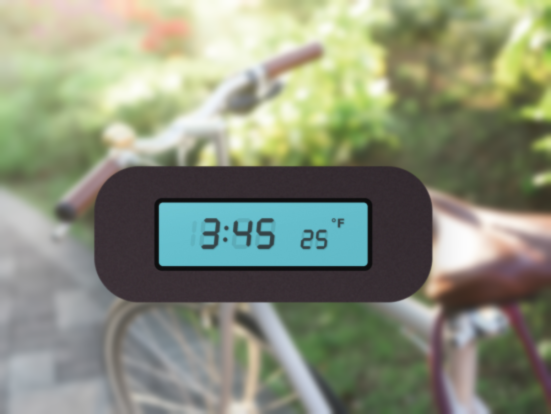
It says 3:45
